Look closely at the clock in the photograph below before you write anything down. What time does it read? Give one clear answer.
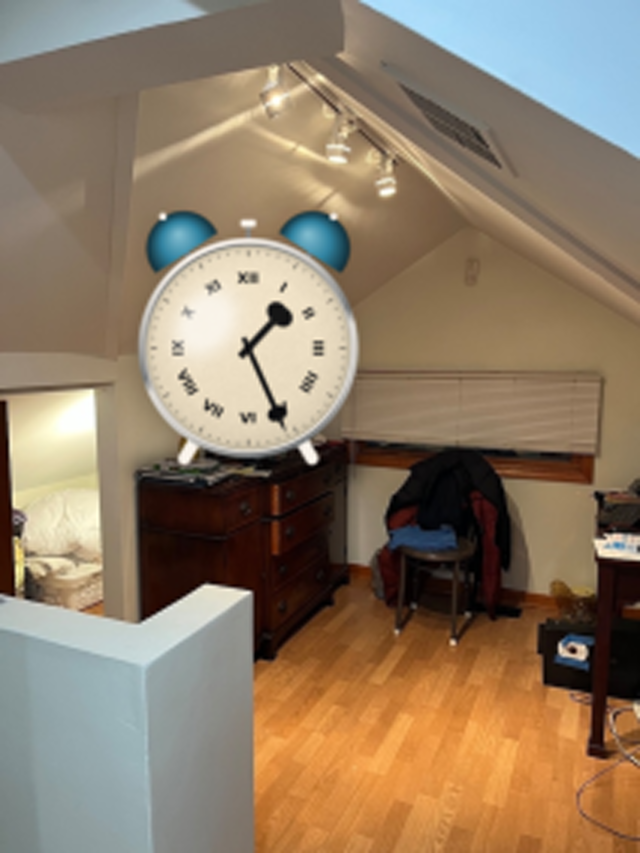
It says 1:26
